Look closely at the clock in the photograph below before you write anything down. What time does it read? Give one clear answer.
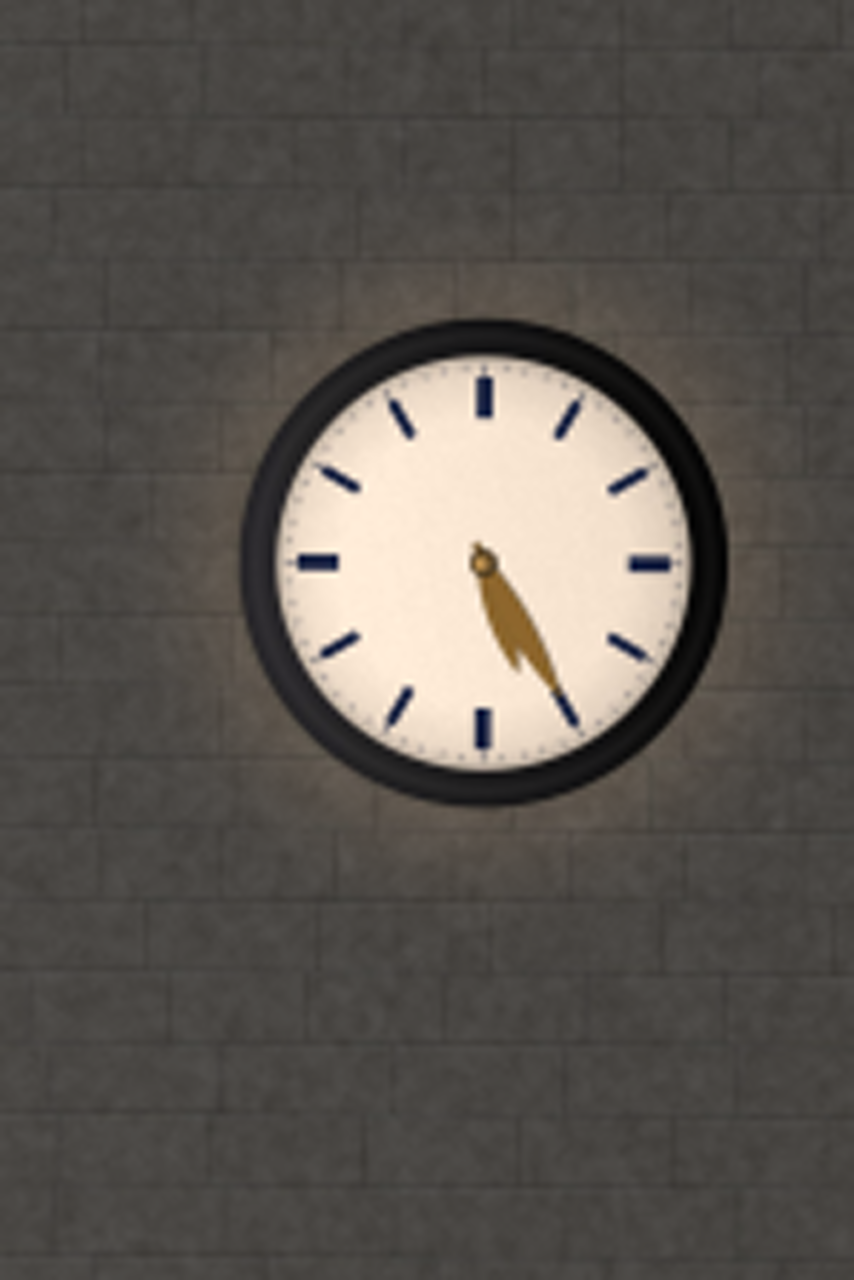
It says 5:25
